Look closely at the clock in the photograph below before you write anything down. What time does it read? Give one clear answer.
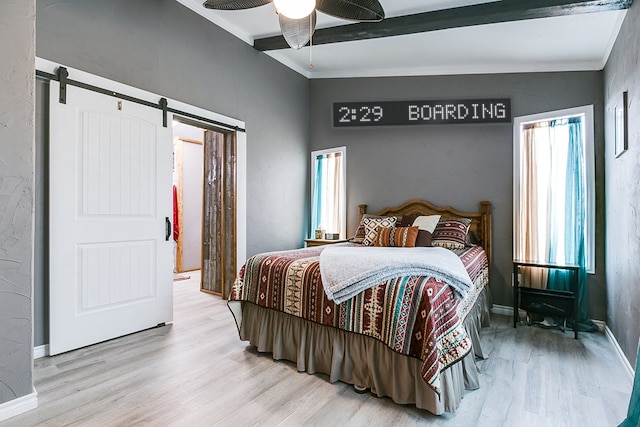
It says 2:29
